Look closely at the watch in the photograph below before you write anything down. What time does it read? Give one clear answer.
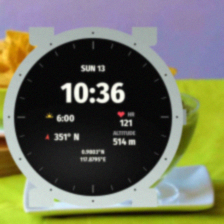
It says 10:36
